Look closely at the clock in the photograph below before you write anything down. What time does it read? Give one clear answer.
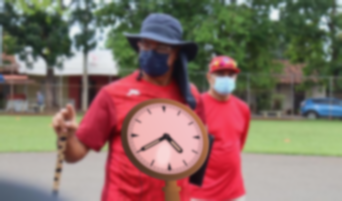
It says 4:40
